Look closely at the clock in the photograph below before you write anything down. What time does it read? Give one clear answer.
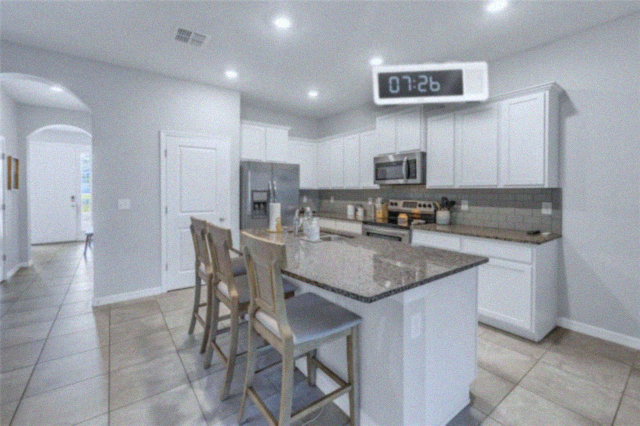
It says 7:26
